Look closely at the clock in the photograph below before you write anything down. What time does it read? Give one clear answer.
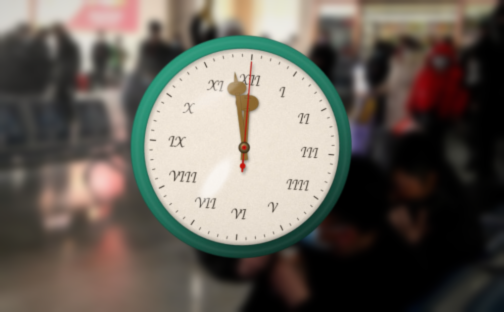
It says 11:58:00
